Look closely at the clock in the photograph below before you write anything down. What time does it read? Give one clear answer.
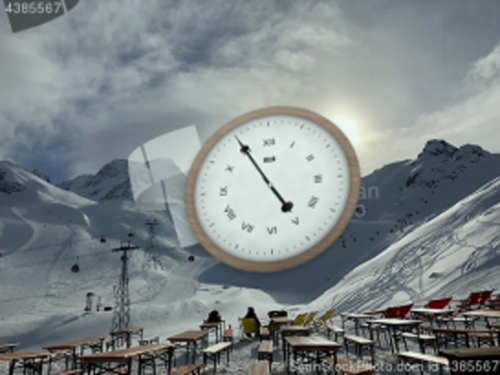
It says 4:55
